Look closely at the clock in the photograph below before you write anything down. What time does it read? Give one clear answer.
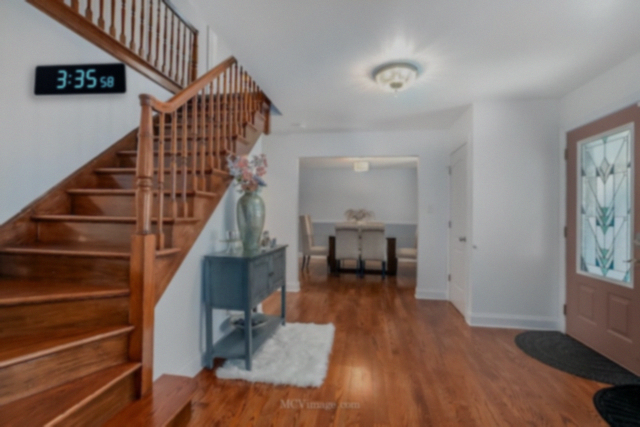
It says 3:35
